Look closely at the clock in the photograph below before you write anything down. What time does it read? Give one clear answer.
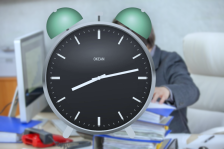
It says 8:13
